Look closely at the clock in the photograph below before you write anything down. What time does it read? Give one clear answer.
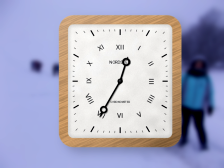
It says 12:35
